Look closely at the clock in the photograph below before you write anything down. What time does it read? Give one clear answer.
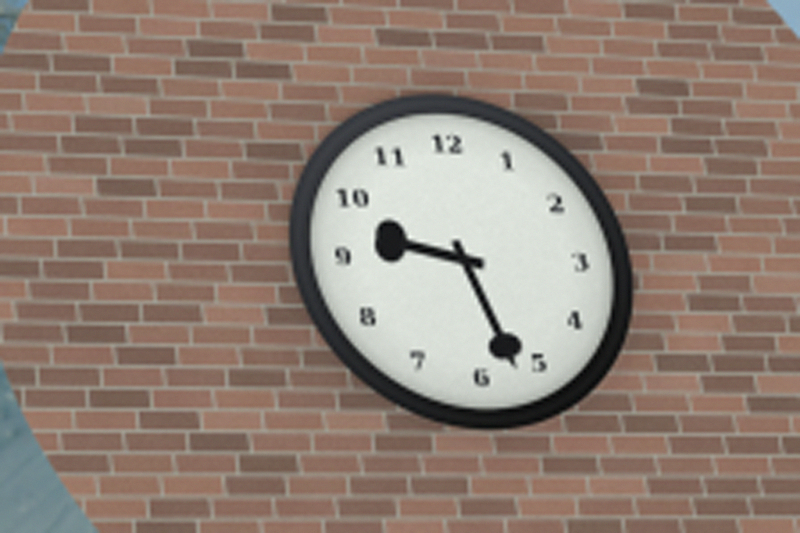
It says 9:27
